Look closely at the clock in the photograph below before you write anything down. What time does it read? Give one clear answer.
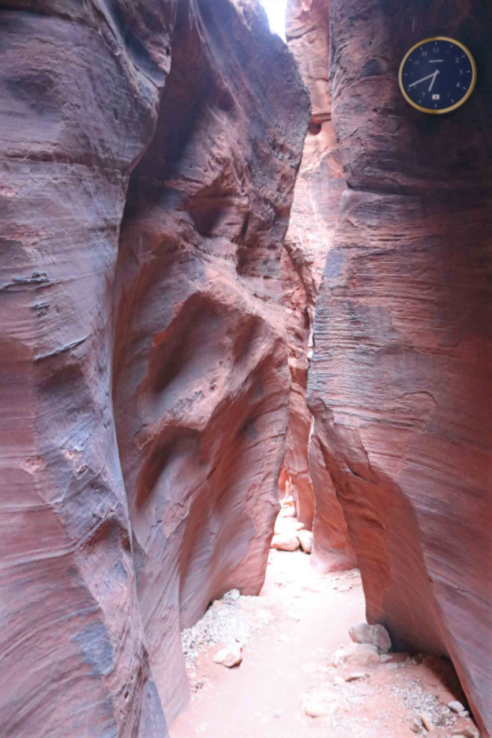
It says 6:41
